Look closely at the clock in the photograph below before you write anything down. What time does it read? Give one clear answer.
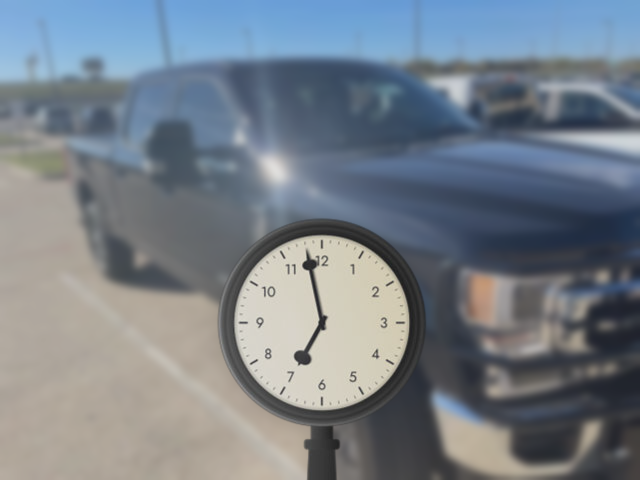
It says 6:58
